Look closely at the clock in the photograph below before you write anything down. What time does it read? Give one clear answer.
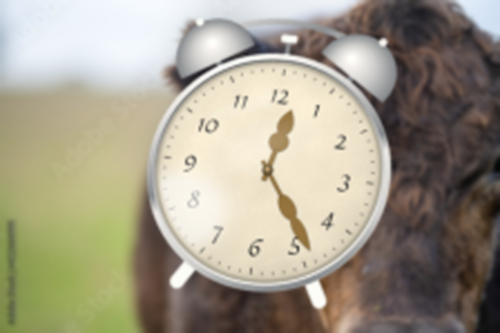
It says 12:24
